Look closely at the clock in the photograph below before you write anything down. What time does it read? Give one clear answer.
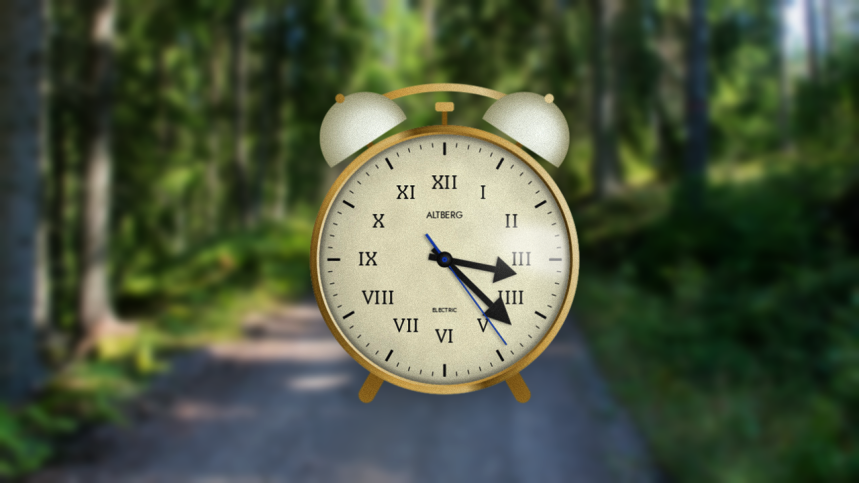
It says 3:22:24
